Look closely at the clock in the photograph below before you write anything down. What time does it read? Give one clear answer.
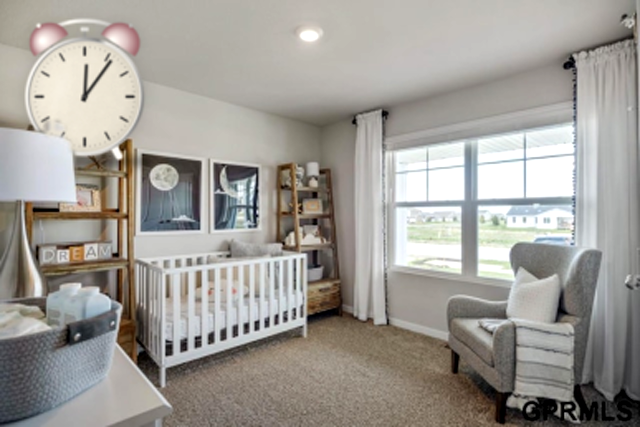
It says 12:06
